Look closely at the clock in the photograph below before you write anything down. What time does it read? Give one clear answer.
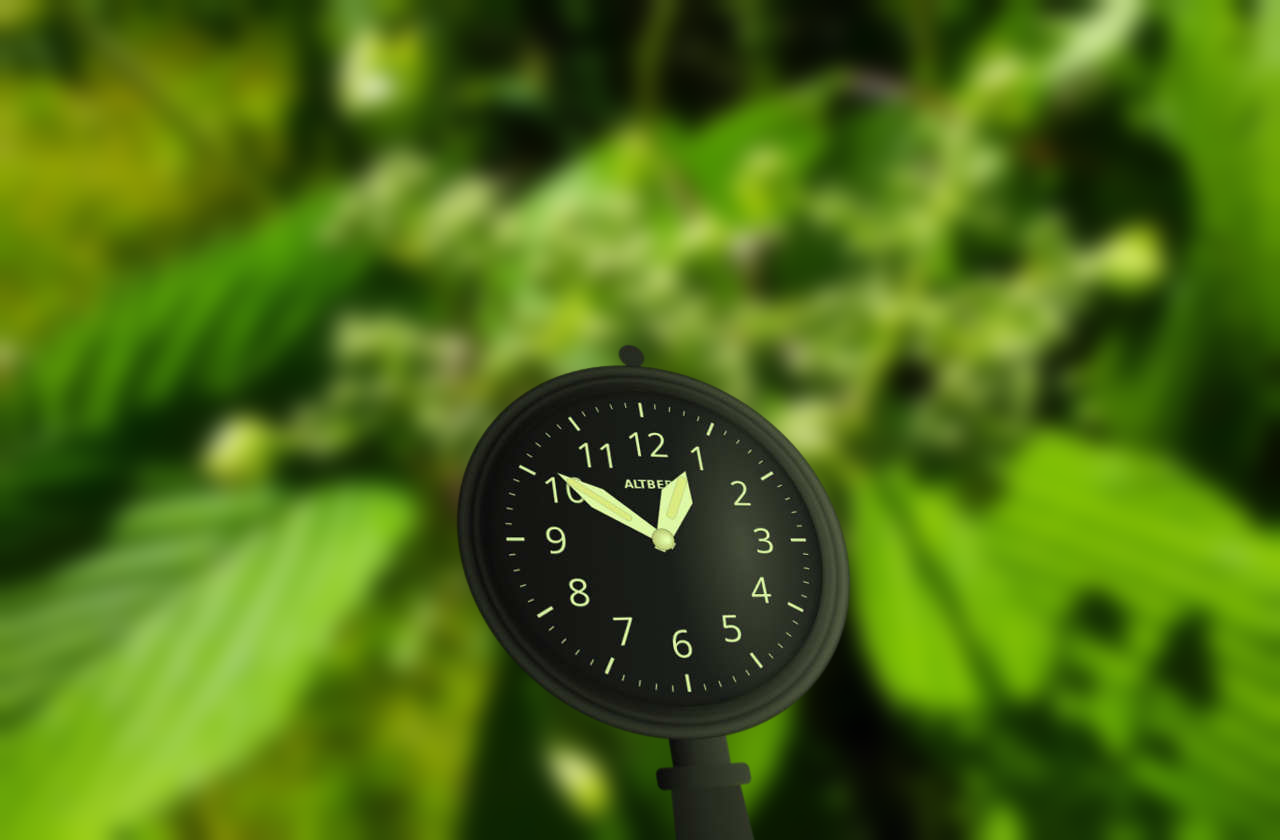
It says 12:51
